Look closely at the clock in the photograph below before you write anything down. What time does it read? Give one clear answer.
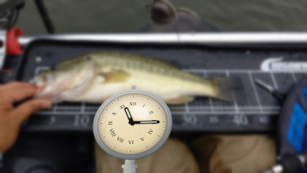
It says 11:15
